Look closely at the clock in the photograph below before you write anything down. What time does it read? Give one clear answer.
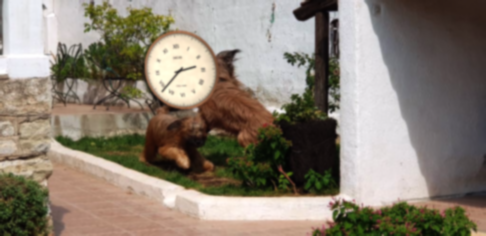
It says 2:38
